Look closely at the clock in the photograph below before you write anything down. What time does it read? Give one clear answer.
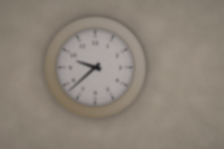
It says 9:38
